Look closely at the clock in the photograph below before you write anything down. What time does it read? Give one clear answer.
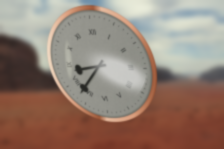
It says 8:37
